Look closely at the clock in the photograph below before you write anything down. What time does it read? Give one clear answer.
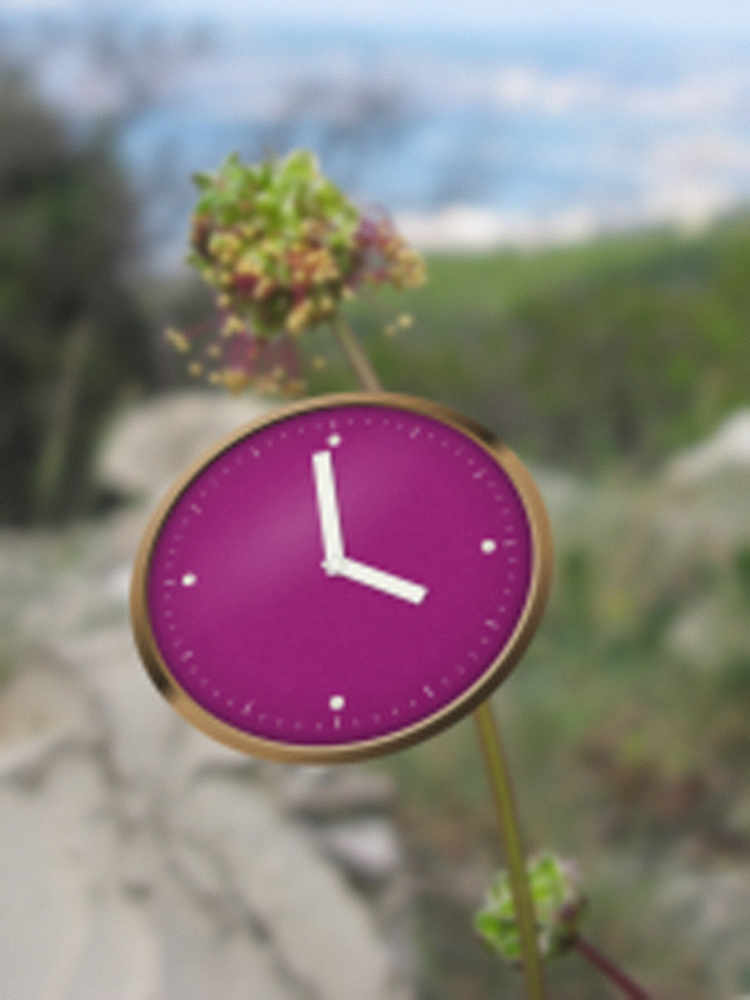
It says 3:59
